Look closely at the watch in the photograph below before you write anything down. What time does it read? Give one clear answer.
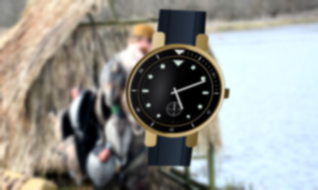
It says 5:11
